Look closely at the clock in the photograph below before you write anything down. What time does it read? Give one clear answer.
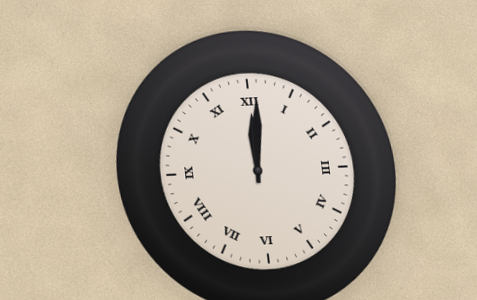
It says 12:01
